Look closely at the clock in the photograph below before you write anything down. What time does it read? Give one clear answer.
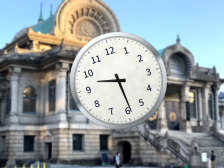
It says 9:29
